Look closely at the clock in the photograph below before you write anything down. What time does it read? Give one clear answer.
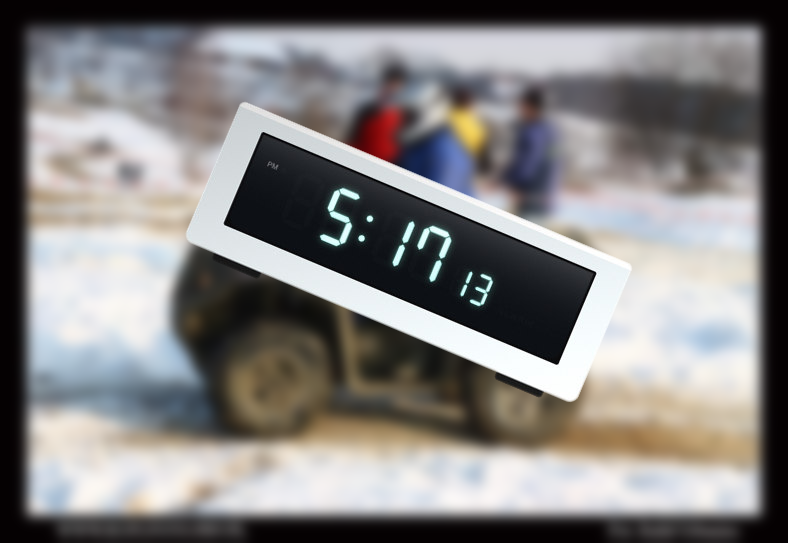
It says 5:17:13
